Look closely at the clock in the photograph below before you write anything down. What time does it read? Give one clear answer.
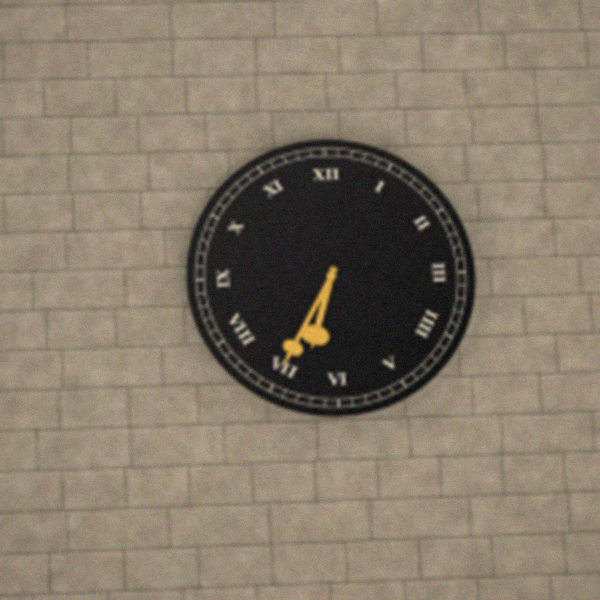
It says 6:35
